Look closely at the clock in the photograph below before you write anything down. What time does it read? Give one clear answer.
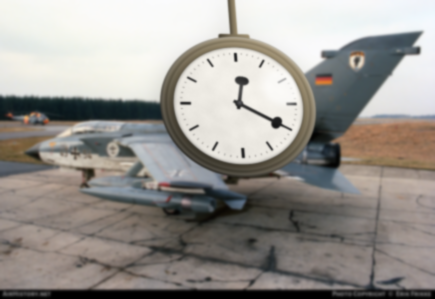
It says 12:20
